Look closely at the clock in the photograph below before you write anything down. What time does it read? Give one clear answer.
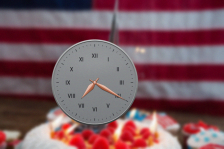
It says 7:20
